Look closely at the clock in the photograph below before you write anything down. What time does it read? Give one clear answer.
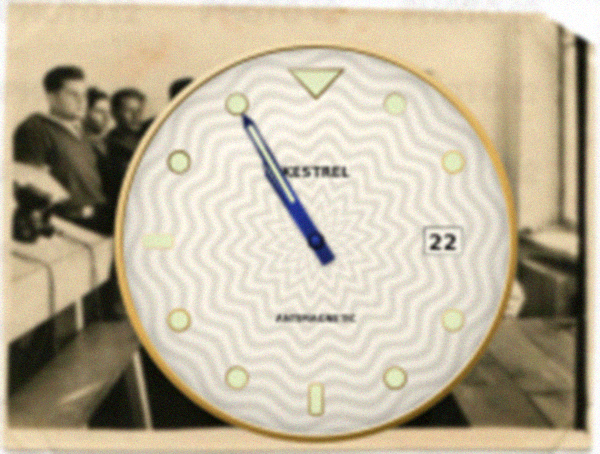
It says 10:55
